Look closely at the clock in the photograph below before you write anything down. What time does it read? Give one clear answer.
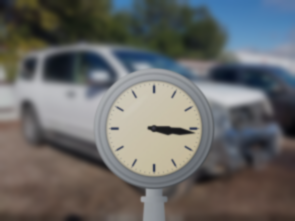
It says 3:16
